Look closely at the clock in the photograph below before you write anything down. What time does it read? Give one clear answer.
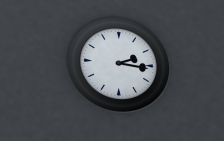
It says 2:16
